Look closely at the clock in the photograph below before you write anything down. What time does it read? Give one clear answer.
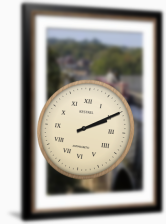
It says 2:10
